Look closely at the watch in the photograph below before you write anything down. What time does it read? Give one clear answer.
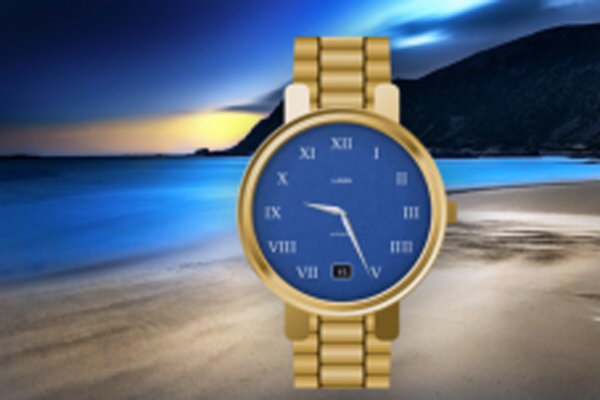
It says 9:26
